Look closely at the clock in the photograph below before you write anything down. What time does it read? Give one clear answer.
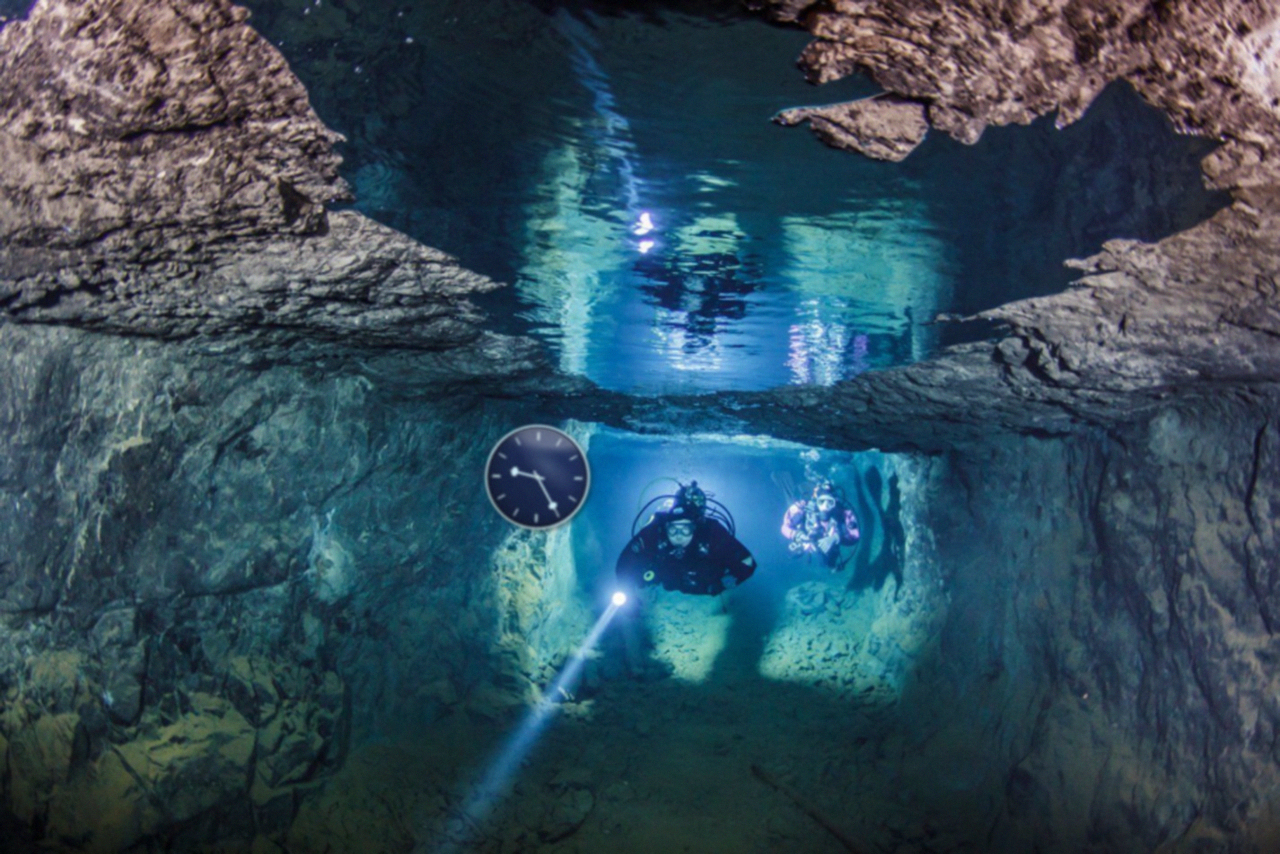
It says 9:25
